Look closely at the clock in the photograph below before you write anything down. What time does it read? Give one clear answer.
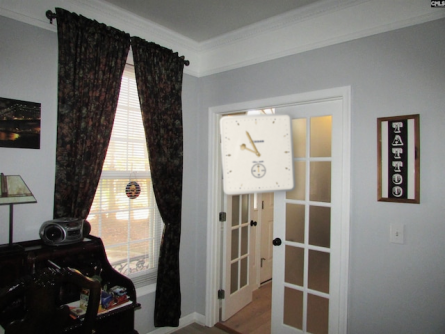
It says 9:56
